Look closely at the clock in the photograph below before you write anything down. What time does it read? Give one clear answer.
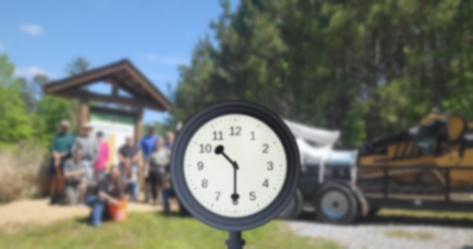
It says 10:30
